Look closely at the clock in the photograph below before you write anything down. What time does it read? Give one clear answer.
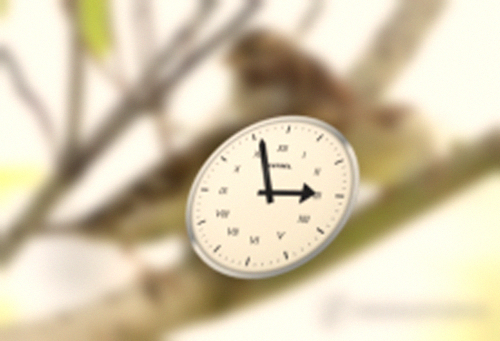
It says 2:56
